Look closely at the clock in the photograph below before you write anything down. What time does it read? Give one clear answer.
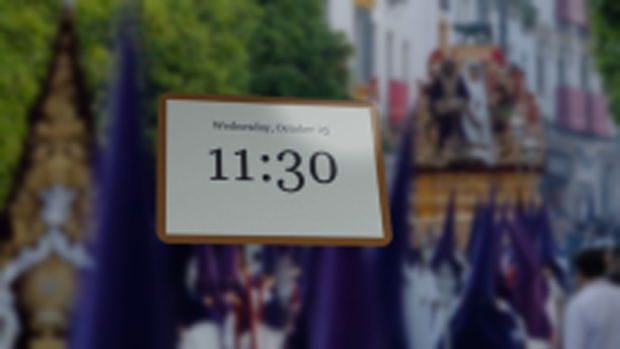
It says 11:30
